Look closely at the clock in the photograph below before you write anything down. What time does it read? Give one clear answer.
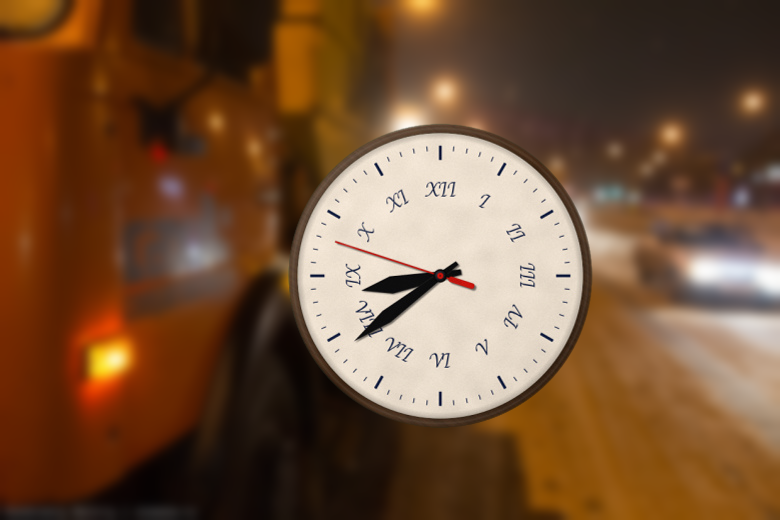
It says 8:38:48
